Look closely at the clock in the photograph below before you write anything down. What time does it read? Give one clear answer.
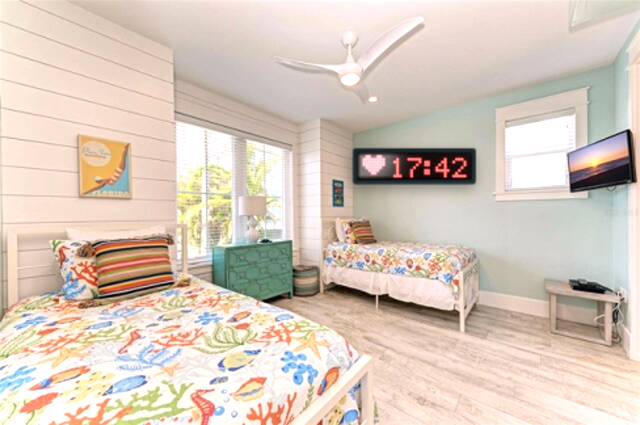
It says 17:42
